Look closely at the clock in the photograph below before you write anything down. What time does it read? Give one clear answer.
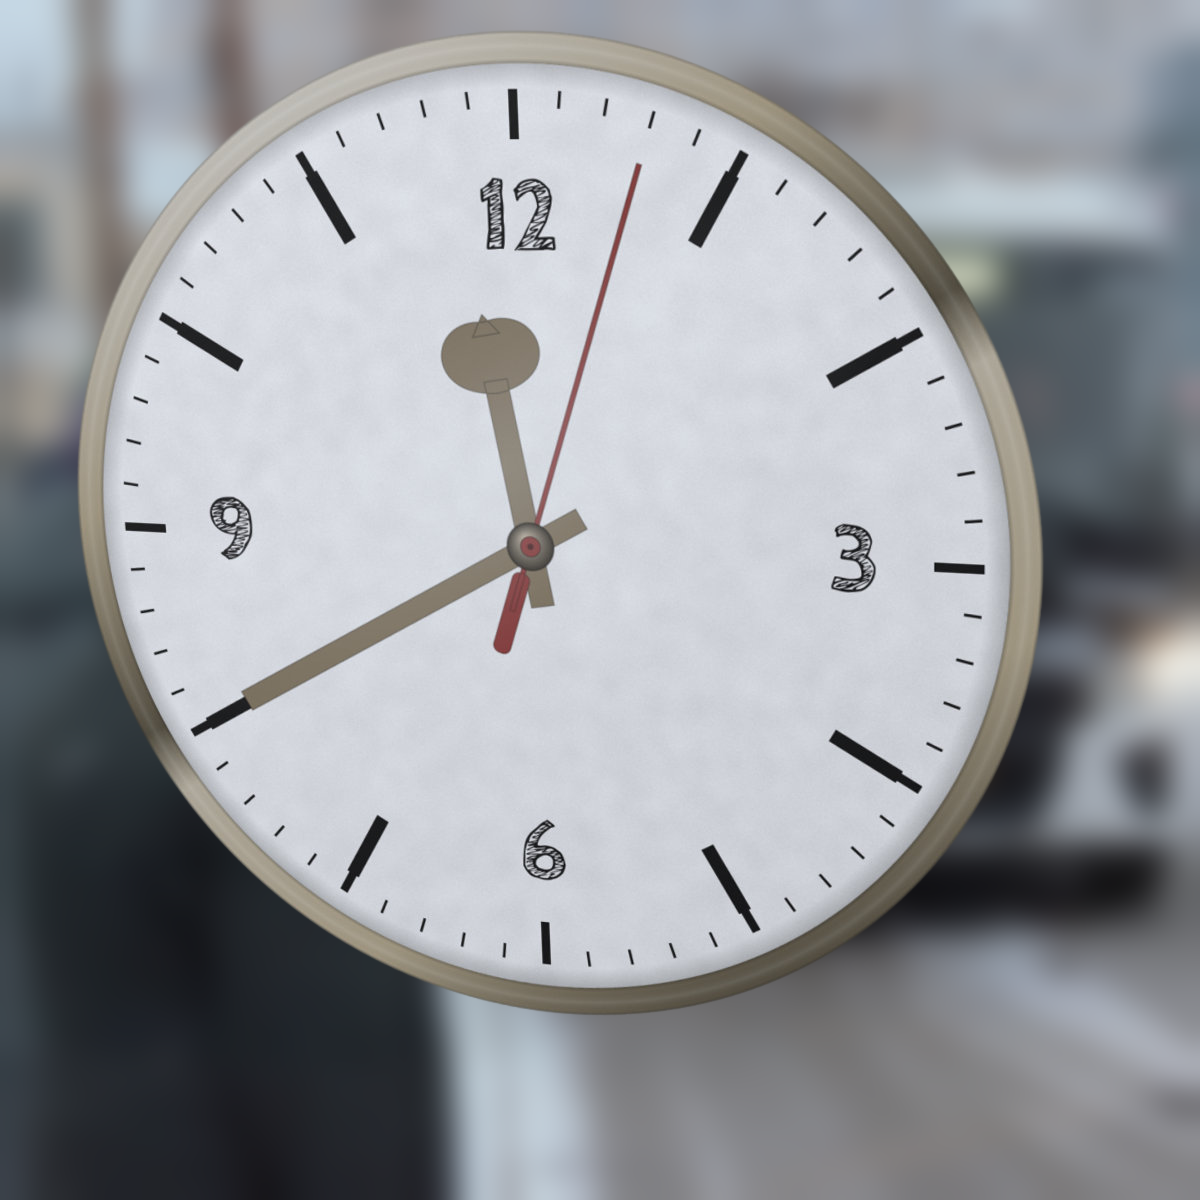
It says 11:40:03
